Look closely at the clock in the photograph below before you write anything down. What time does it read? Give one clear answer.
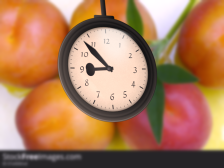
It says 8:53
